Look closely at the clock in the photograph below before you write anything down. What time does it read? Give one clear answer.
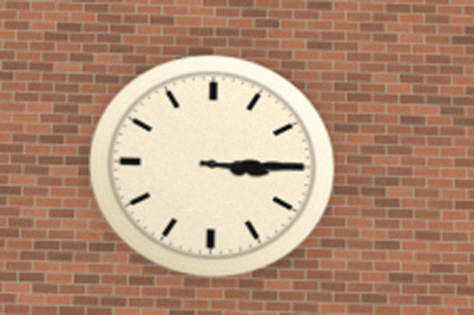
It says 3:15
